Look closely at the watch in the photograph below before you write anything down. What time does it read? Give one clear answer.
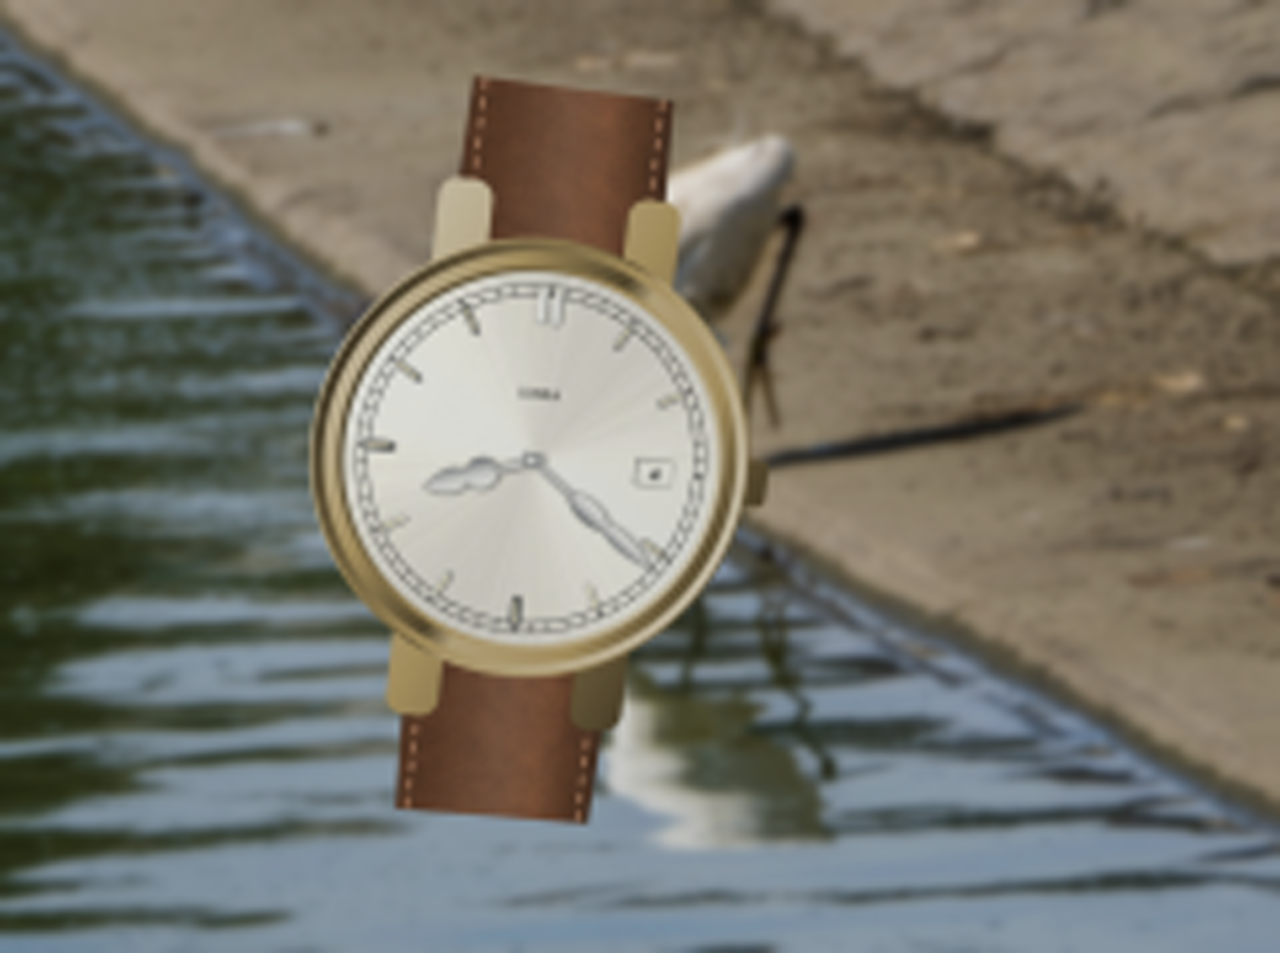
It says 8:21
